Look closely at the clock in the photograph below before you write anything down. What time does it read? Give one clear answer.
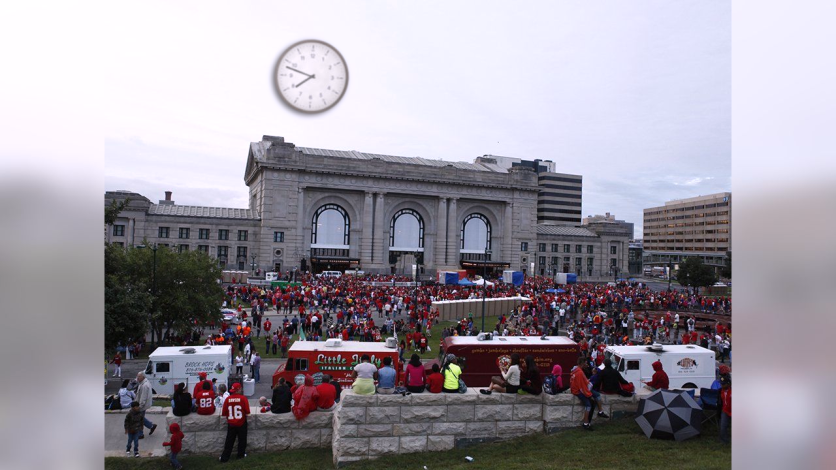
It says 7:48
